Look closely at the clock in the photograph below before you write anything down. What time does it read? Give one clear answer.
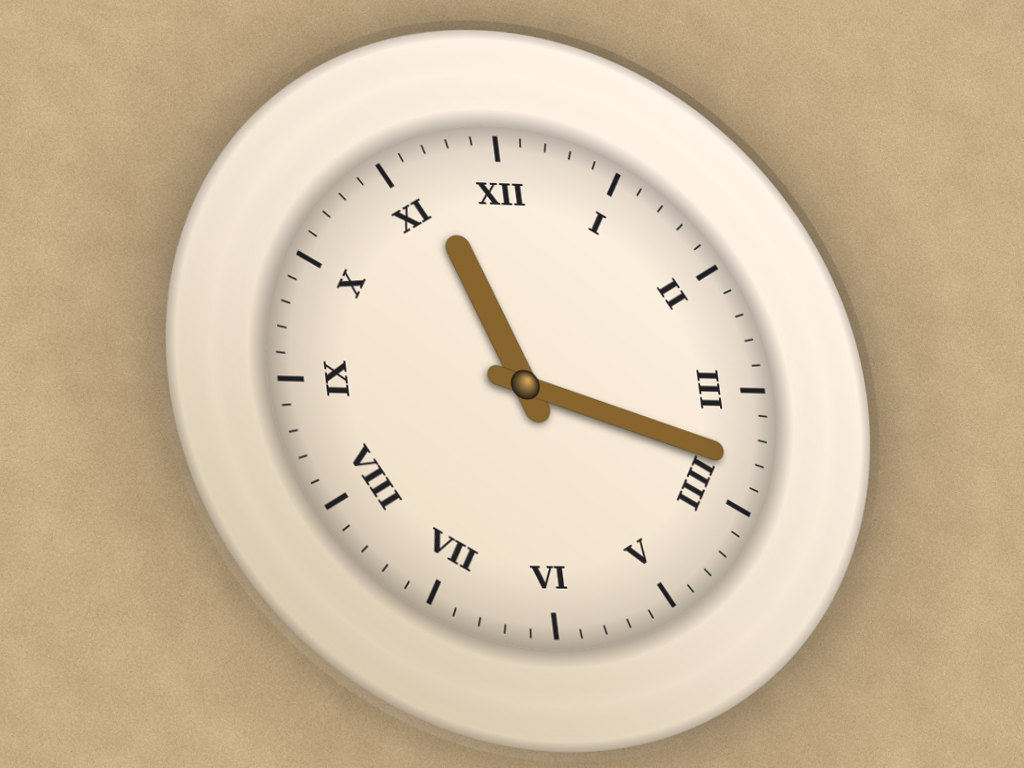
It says 11:18
